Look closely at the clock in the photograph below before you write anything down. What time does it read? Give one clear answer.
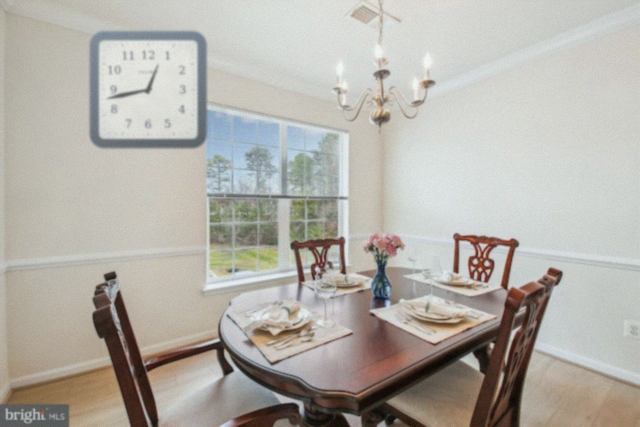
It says 12:43
